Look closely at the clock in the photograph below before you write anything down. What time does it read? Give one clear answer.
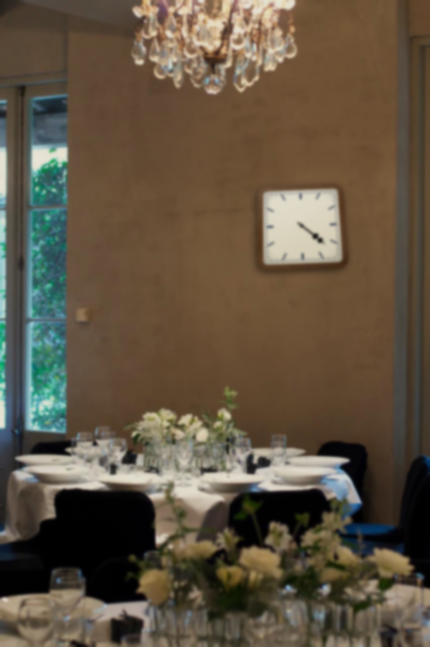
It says 4:22
